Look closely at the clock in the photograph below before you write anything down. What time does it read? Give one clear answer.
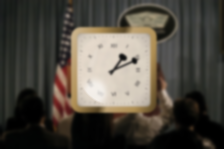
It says 1:11
